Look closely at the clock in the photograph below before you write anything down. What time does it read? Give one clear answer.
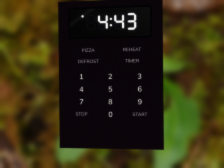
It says 4:43
